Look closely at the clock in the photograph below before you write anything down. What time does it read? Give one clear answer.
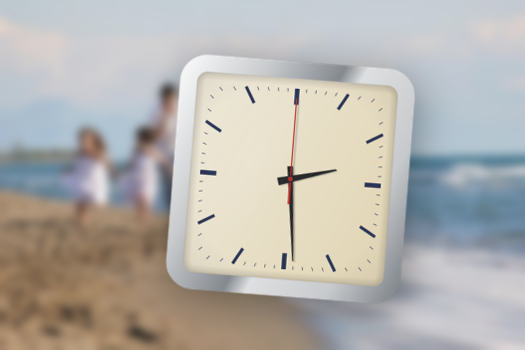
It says 2:29:00
